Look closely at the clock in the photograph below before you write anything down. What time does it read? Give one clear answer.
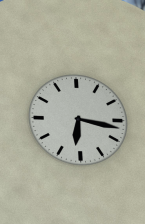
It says 6:17
